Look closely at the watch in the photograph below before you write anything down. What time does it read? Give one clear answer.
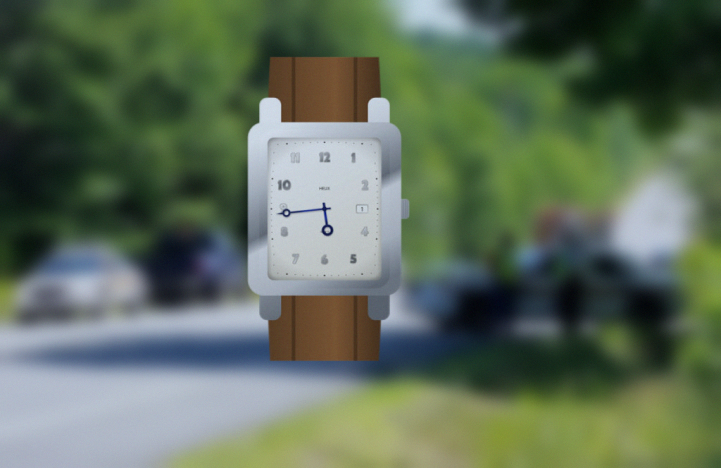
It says 5:44
